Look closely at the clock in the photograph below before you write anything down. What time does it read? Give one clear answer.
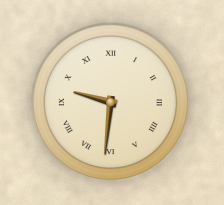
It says 9:31
